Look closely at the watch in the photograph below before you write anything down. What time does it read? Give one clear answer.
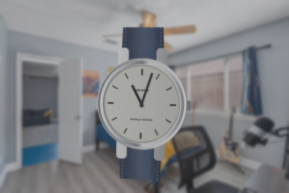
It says 11:03
